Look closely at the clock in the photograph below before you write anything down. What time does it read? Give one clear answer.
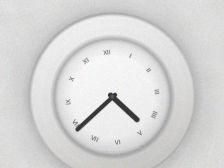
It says 4:39
